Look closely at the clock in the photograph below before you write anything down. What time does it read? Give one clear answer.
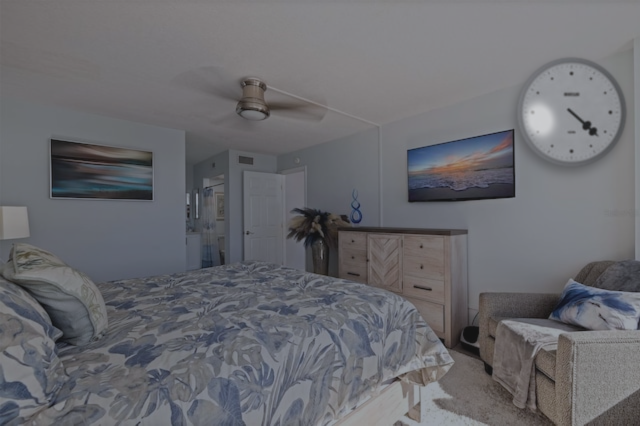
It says 4:22
